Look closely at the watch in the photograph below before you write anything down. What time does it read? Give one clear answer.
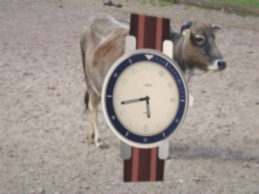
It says 5:43
